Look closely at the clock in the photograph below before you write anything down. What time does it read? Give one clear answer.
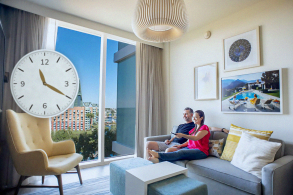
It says 11:20
